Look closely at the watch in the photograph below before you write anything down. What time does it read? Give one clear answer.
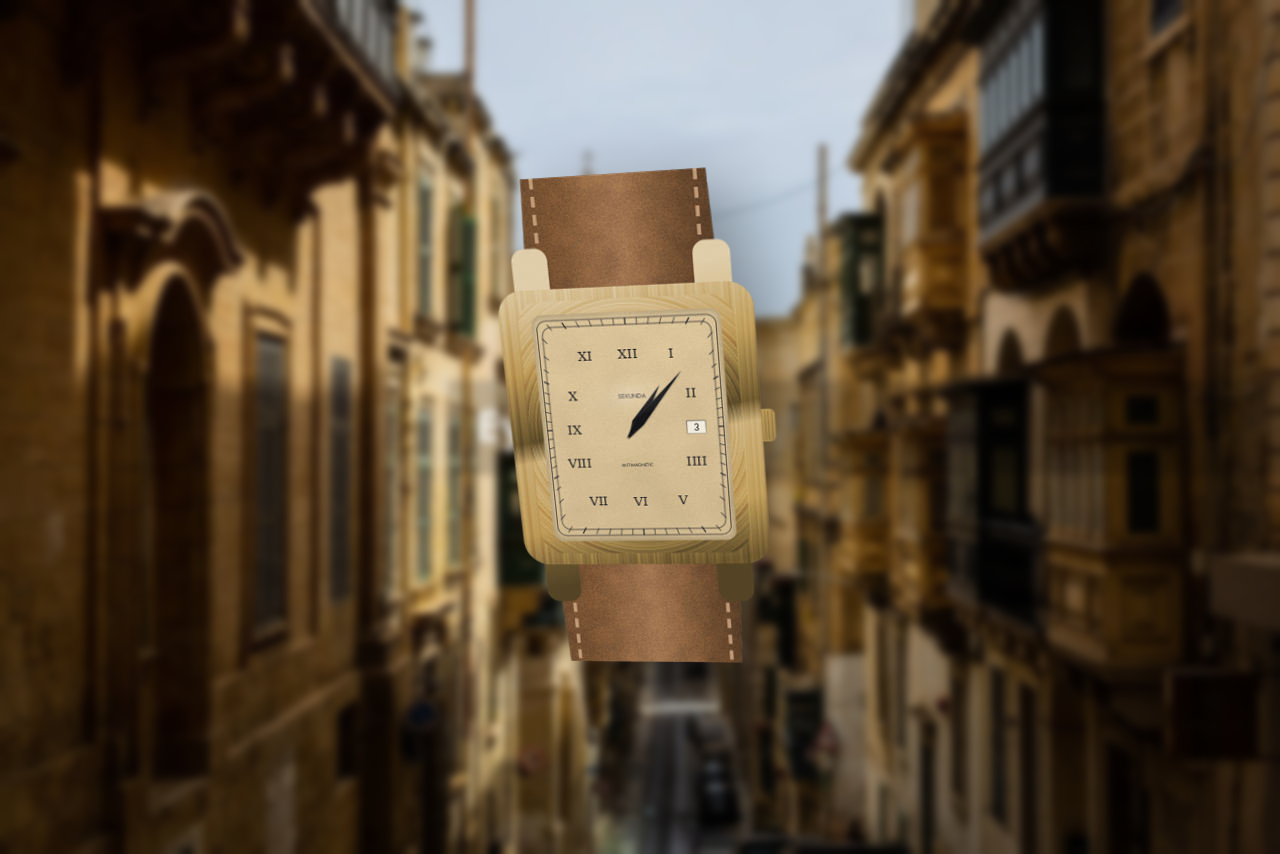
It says 1:07
